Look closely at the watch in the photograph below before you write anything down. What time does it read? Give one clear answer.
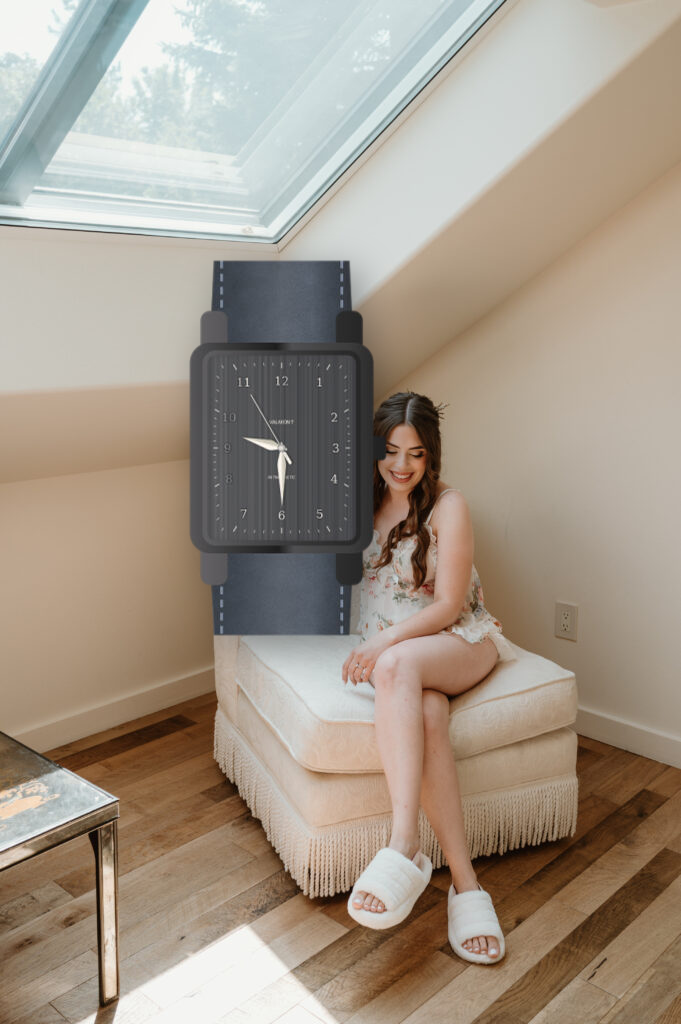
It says 9:29:55
